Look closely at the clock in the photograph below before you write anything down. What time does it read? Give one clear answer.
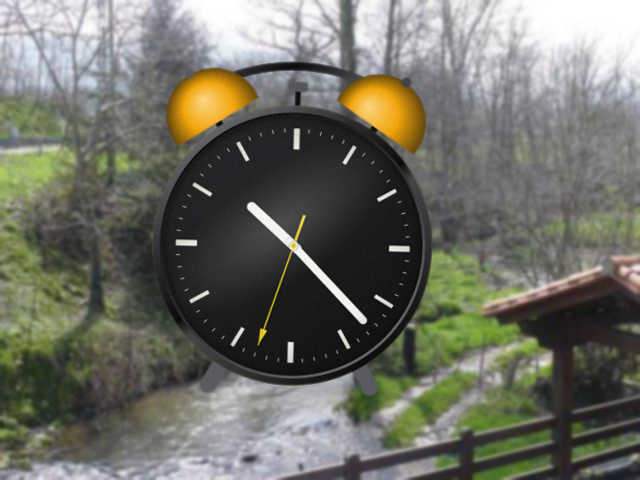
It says 10:22:33
